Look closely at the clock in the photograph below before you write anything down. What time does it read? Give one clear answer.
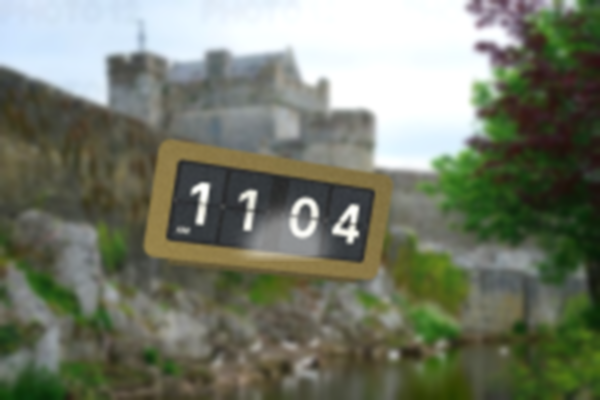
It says 11:04
